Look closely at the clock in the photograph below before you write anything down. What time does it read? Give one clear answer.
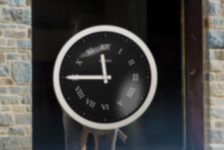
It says 11:45
